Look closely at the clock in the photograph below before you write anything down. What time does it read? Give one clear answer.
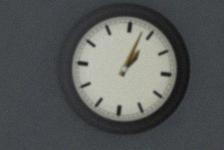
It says 1:03
